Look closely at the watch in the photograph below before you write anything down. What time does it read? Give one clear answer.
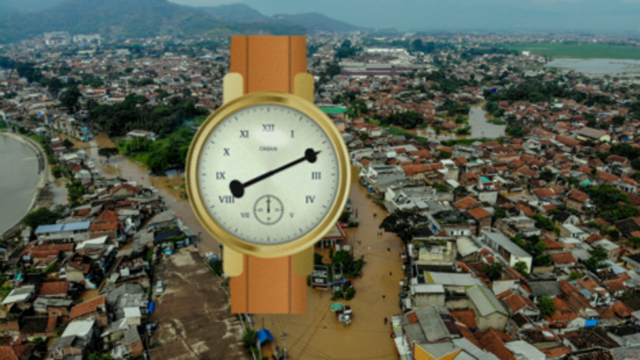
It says 8:11
